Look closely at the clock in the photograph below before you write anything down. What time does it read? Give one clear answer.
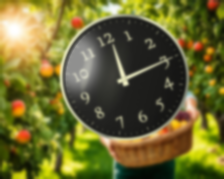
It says 12:15
